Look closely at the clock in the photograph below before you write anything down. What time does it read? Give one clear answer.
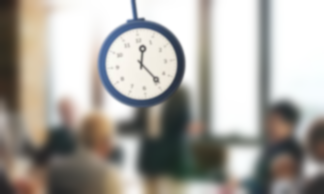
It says 12:24
